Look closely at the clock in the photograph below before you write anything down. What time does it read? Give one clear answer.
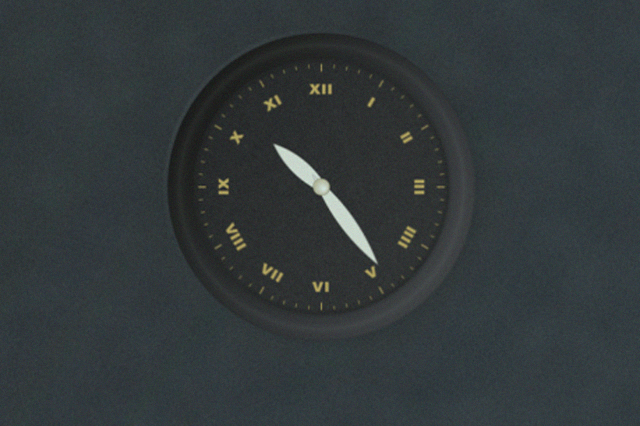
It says 10:24
